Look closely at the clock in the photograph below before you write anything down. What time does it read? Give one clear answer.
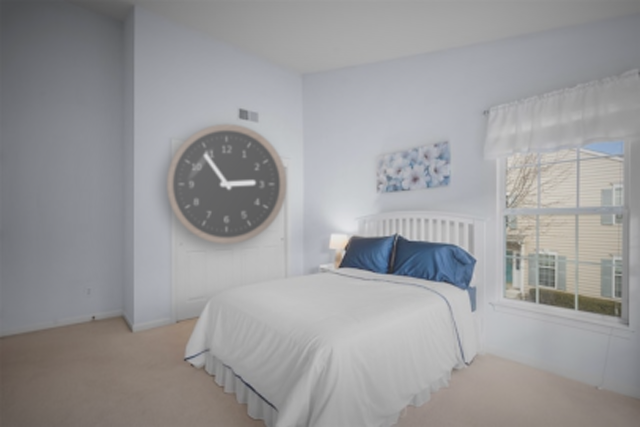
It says 2:54
